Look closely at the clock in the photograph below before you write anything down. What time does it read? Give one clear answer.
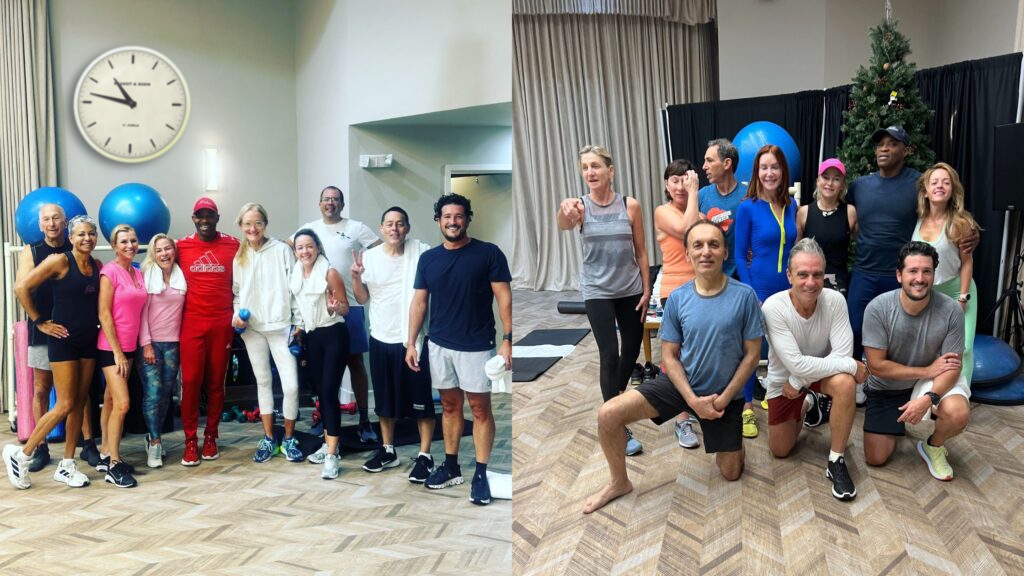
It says 10:47
